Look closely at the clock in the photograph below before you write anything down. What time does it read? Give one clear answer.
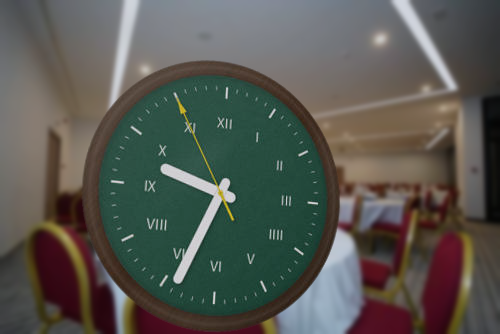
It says 9:33:55
